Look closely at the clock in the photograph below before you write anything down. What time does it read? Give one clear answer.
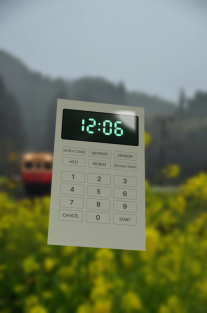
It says 12:06
